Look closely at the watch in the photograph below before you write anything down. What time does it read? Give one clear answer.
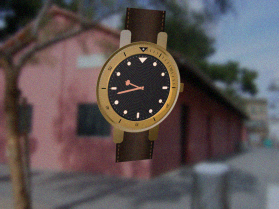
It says 9:43
